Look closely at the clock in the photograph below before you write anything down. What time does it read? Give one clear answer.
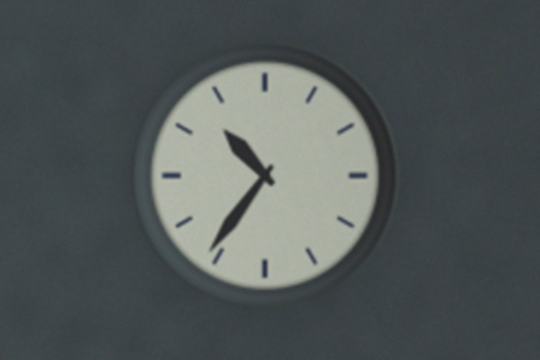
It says 10:36
